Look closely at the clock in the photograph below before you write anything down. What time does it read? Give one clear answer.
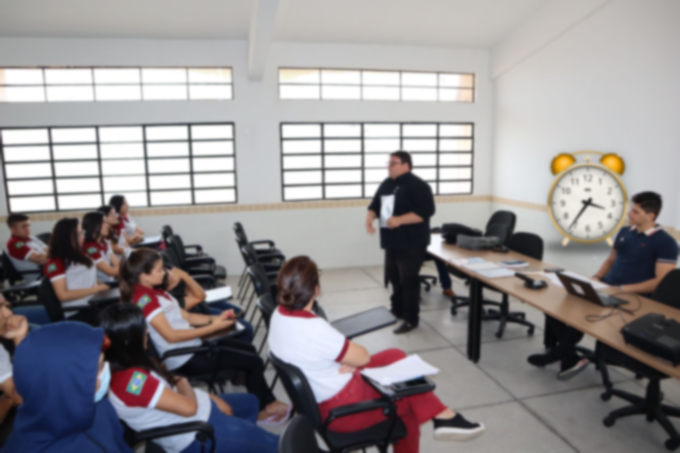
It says 3:36
